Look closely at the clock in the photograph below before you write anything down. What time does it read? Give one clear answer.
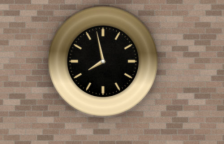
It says 7:58
